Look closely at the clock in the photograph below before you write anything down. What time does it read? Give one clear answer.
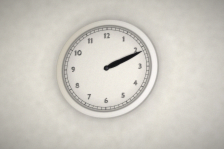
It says 2:11
